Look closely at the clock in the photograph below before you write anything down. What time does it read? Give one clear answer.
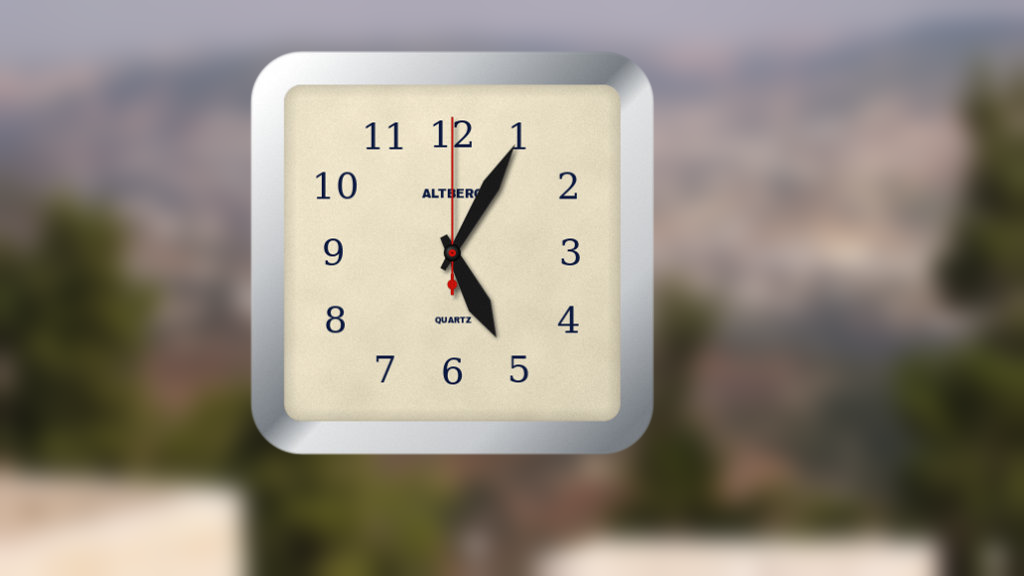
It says 5:05:00
